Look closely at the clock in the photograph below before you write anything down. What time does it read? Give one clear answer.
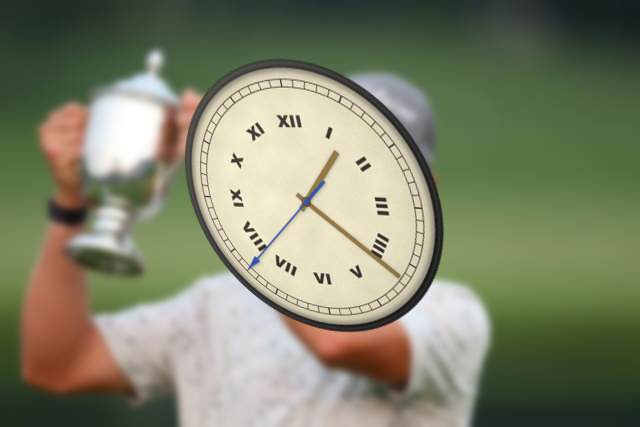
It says 1:21:38
